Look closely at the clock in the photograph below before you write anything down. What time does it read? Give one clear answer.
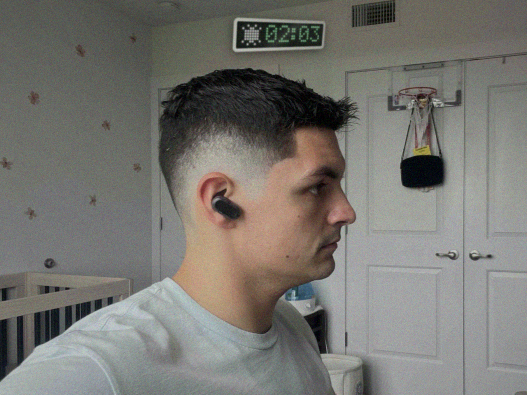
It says 2:03
